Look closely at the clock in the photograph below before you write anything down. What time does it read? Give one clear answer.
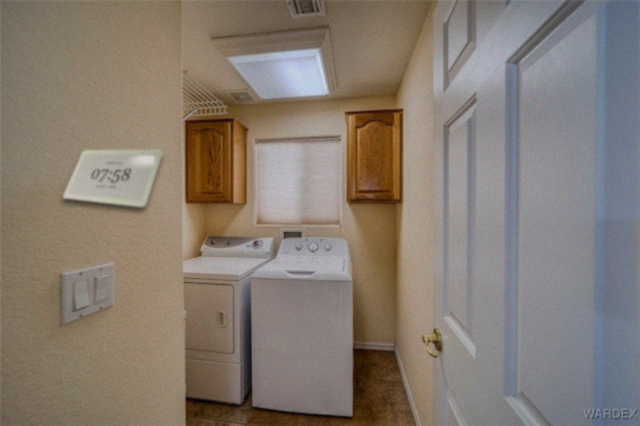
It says 7:58
